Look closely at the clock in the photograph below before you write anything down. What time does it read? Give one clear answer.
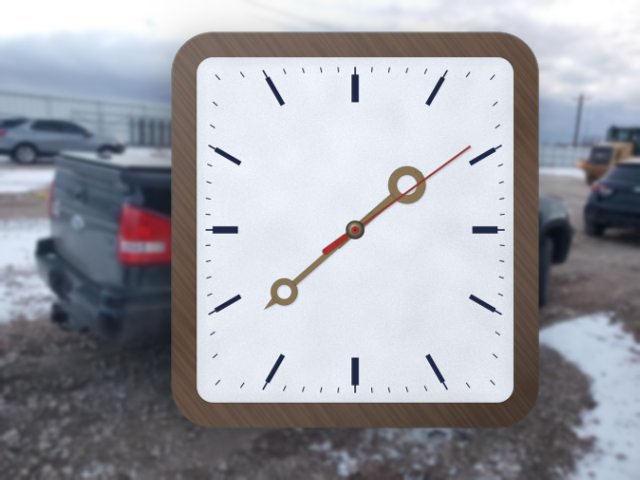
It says 1:38:09
